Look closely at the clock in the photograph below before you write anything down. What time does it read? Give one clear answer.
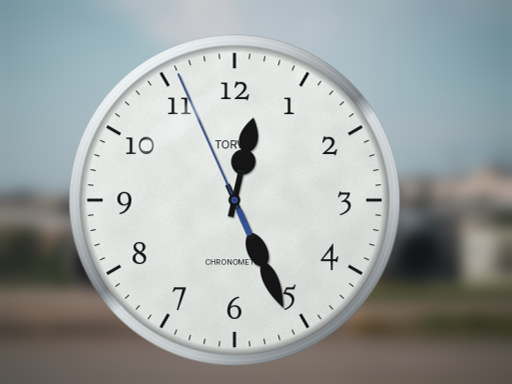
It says 12:25:56
